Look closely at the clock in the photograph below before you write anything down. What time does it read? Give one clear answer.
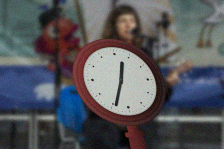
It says 12:34
